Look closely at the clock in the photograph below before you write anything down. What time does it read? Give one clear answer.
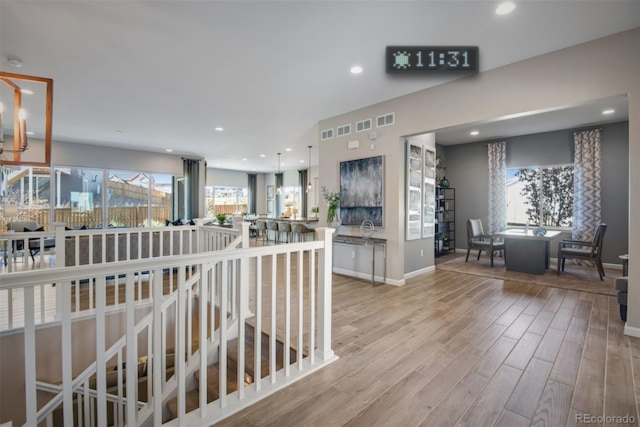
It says 11:31
